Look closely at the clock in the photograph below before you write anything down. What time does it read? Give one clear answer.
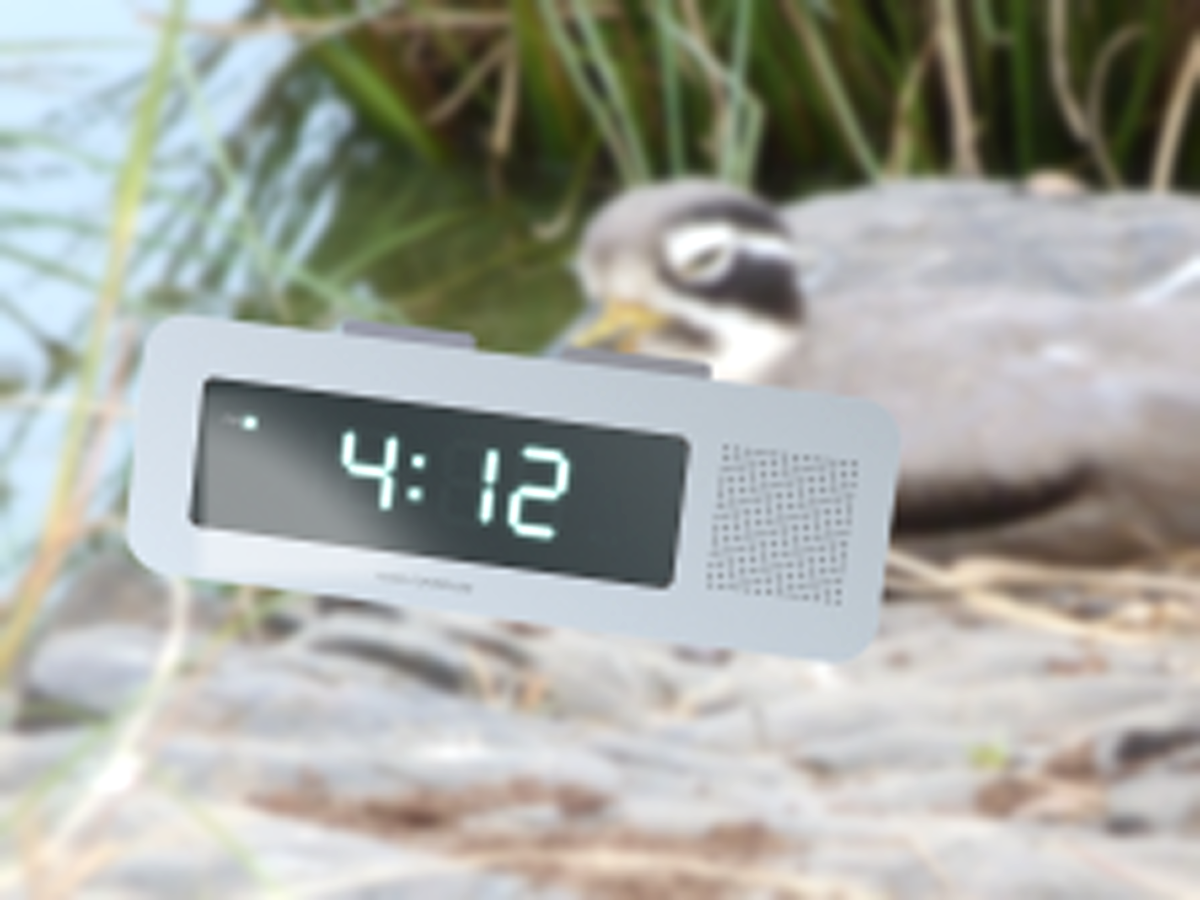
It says 4:12
